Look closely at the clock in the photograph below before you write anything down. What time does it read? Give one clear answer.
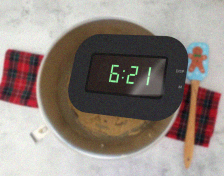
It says 6:21
